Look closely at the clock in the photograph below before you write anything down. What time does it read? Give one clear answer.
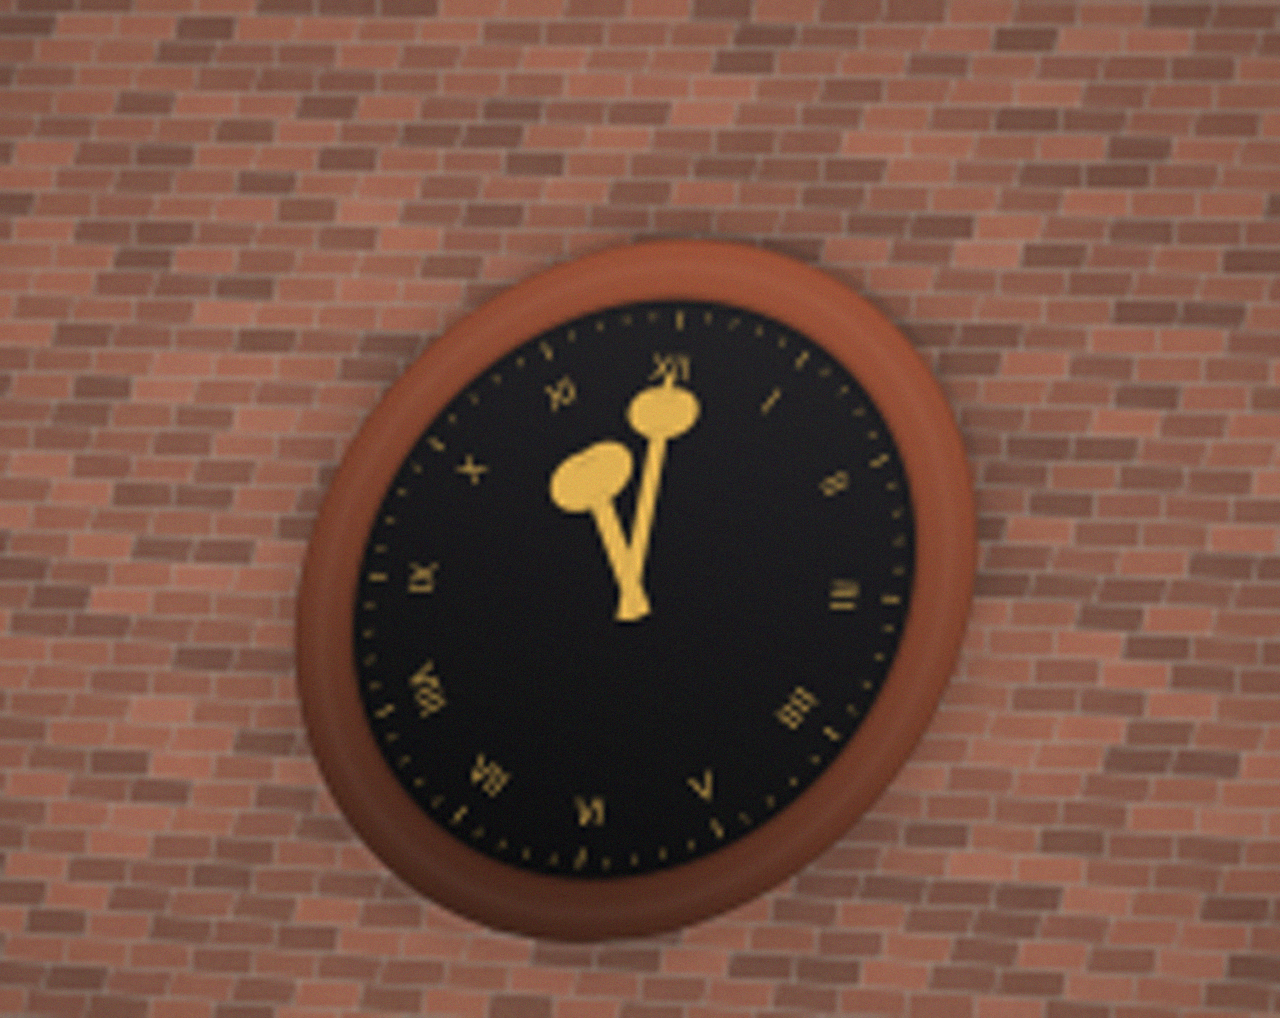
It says 11:00
